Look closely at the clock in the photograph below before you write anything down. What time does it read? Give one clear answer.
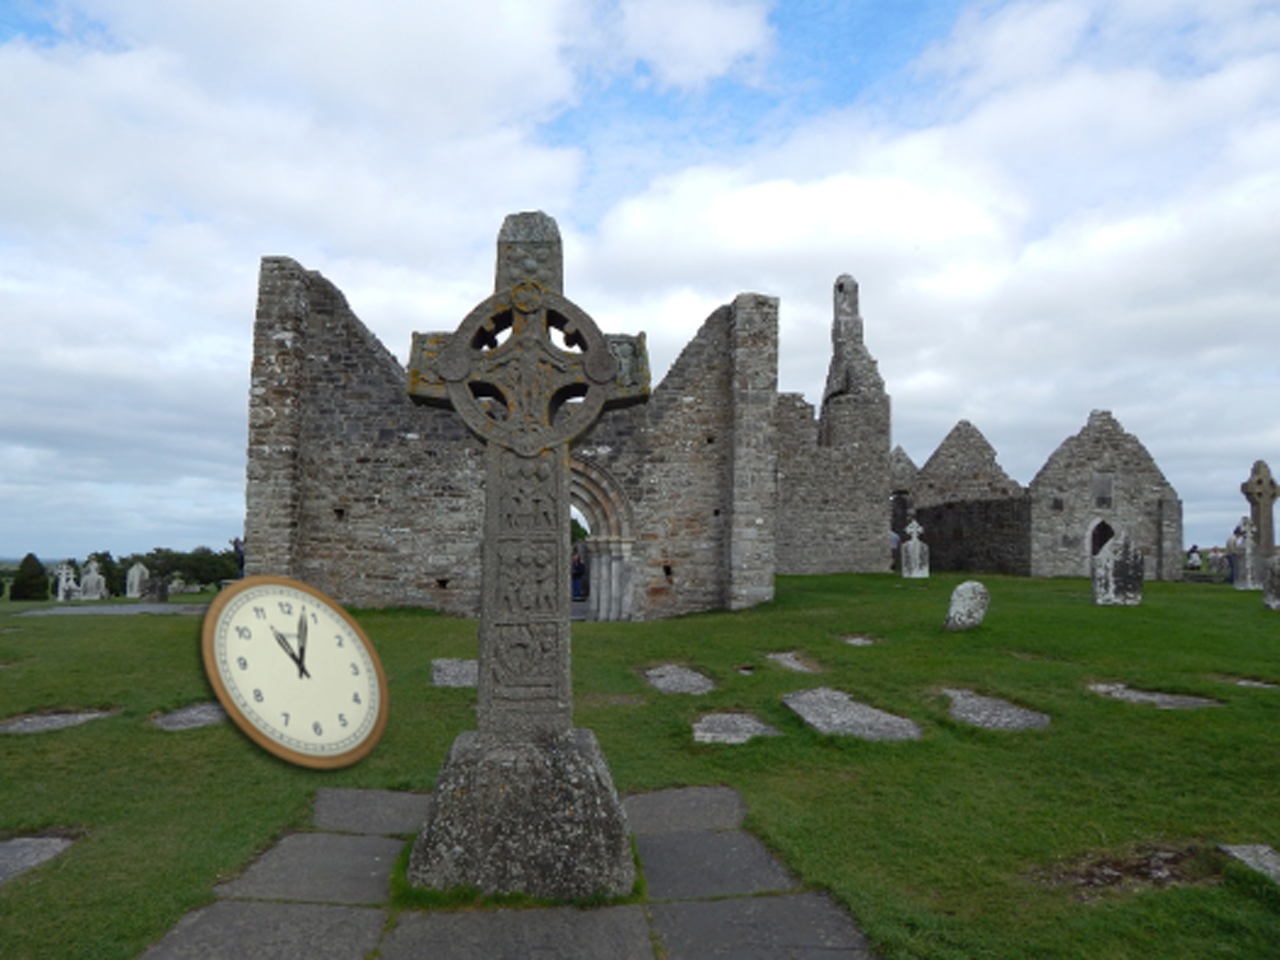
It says 11:03
